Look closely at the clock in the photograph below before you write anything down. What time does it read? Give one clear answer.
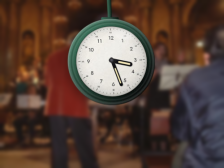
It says 3:27
